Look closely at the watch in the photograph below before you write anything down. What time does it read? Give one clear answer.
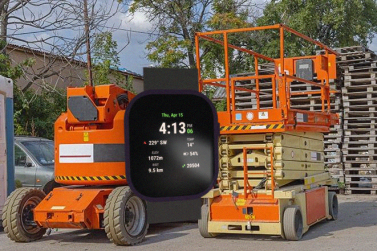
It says 4:13
